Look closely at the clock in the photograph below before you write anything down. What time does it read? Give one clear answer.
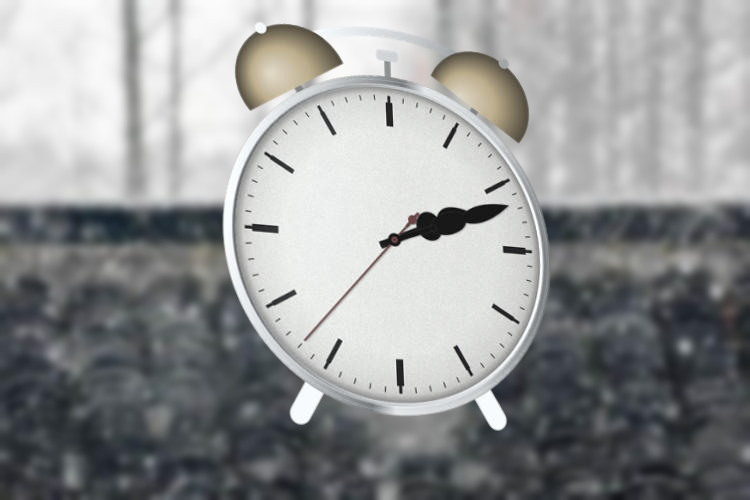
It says 2:11:37
